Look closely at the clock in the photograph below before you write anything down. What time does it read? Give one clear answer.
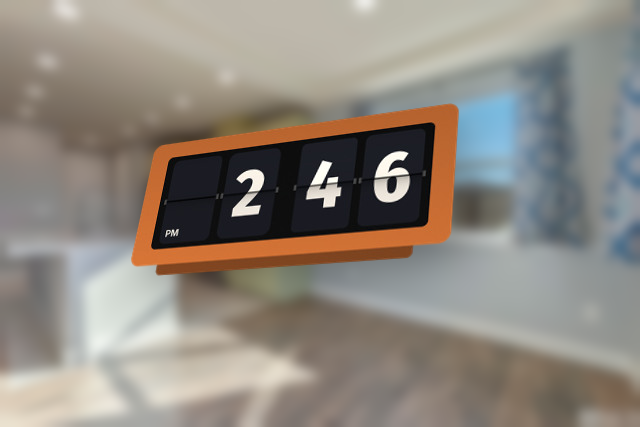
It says 2:46
